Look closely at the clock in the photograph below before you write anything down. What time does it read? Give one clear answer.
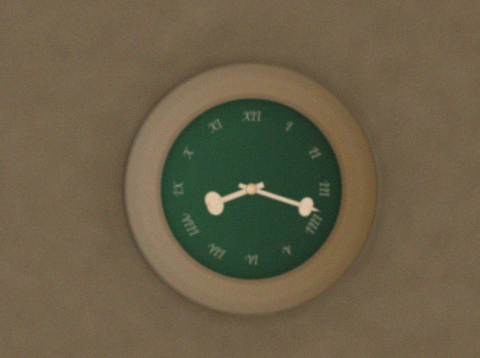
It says 8:18
